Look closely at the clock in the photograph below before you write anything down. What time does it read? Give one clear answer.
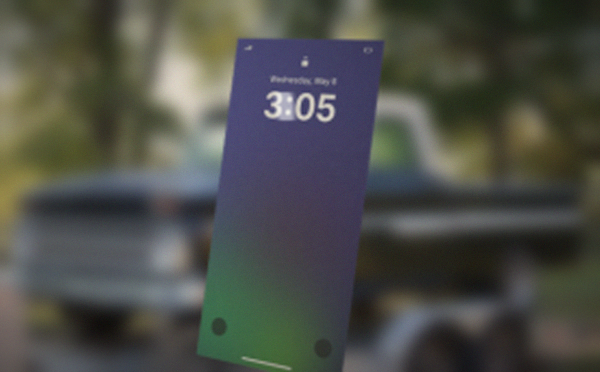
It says 3:05
